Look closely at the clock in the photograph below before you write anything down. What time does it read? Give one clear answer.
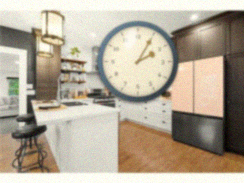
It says 2:05
